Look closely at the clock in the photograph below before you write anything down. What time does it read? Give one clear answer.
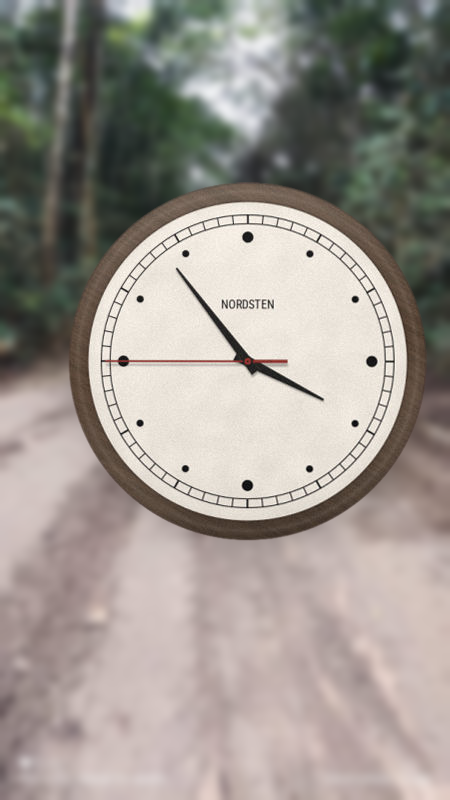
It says 3:53:45
